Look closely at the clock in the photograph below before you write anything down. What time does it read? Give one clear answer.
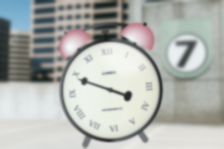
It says 3:49
